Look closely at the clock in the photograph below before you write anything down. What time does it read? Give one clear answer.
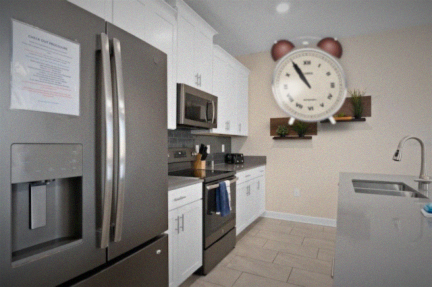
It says 10:55
